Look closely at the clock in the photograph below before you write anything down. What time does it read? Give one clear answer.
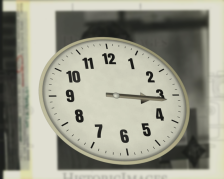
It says 3:16
